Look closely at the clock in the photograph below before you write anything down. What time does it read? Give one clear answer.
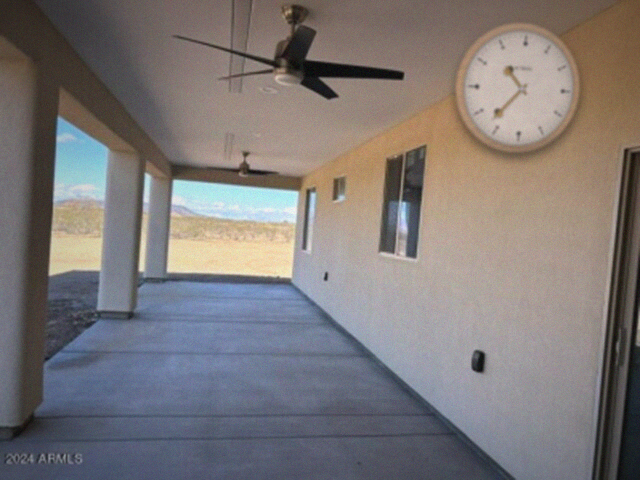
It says 10:37
